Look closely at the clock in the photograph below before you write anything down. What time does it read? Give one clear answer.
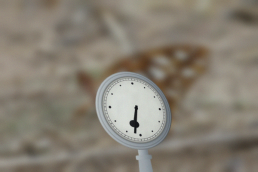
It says 6:32
